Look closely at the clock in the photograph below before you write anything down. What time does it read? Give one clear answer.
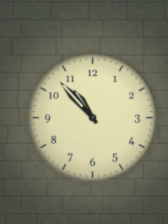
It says 10:53
